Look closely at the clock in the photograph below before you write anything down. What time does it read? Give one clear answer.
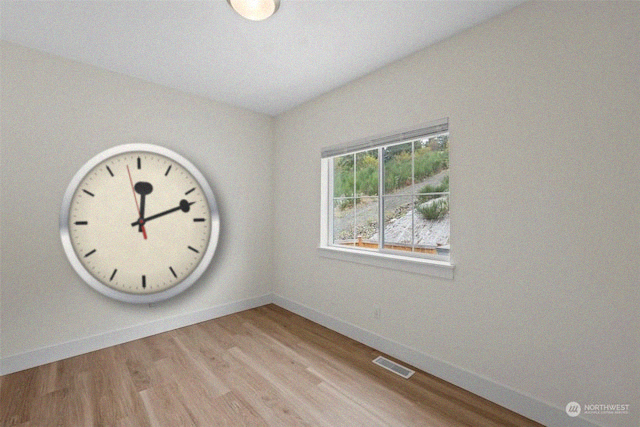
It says 12:11:58
